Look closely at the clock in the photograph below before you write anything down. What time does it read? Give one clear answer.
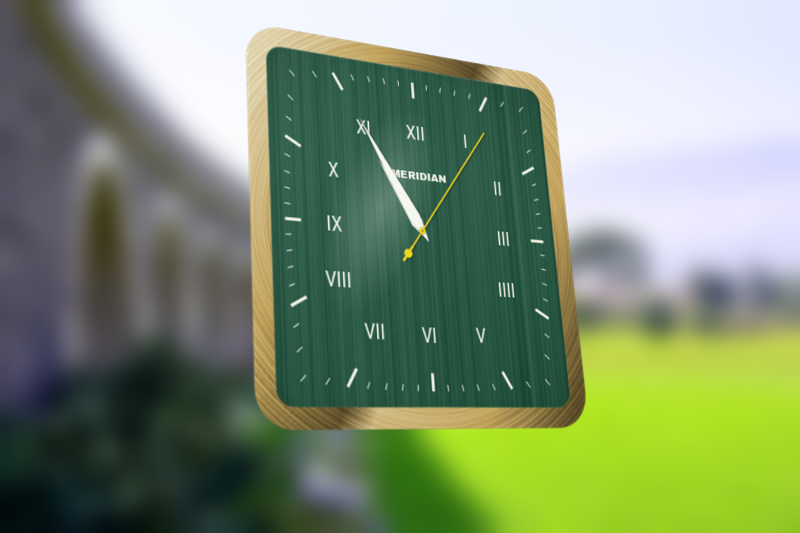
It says 10:55:06
